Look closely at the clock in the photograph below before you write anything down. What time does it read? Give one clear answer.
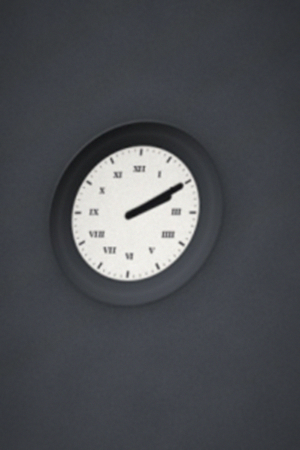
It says 2:10
